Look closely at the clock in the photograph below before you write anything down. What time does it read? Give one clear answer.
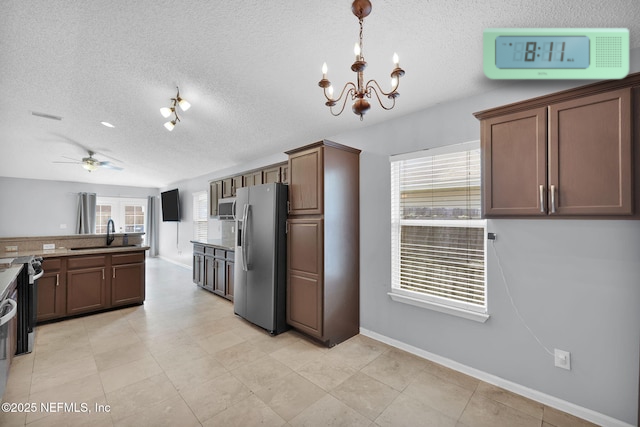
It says 8:11
